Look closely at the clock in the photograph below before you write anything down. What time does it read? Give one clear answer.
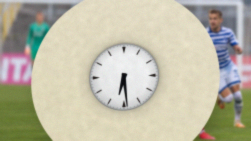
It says 6:29
